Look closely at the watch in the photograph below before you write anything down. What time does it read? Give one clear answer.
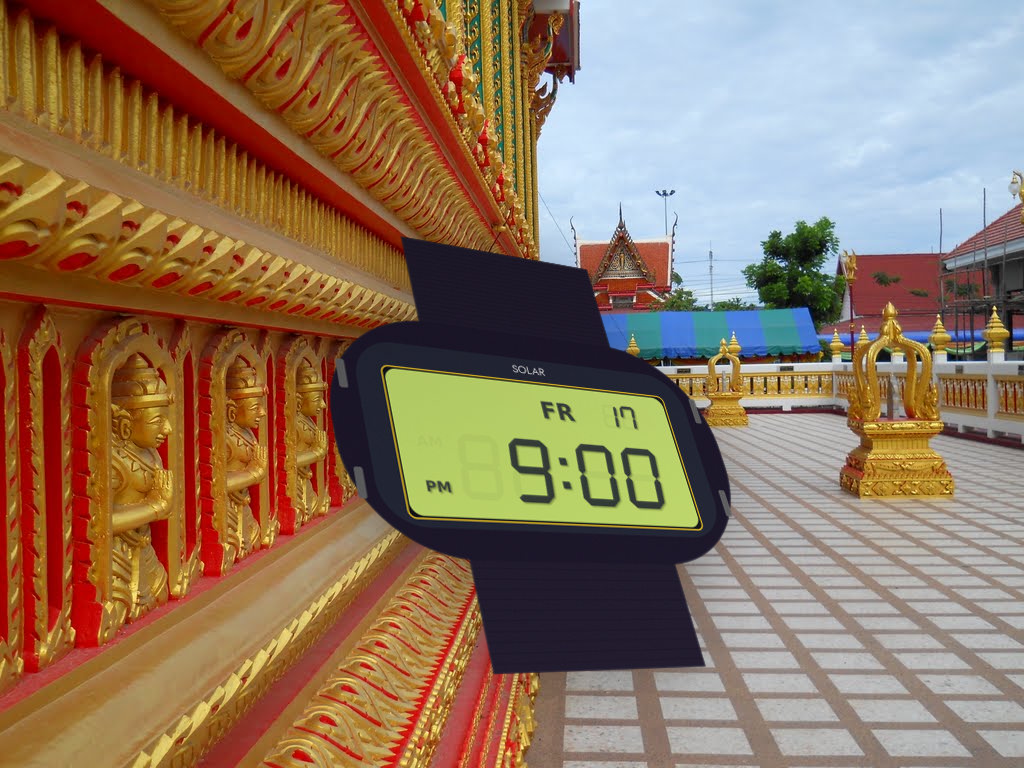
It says 9:00
